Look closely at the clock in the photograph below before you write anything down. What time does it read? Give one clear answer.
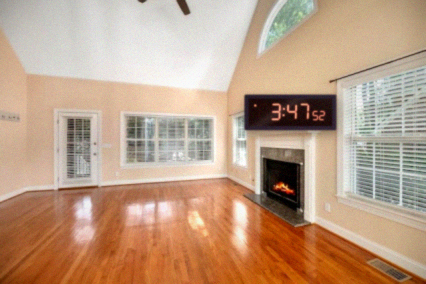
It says 3:47:52
